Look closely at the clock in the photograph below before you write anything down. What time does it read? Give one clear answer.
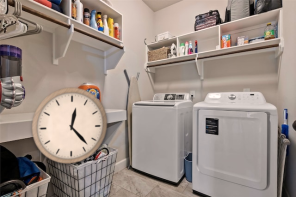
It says 12:23
